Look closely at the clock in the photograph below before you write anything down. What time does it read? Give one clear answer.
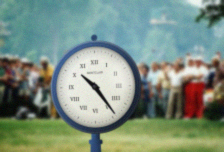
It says 10:24
